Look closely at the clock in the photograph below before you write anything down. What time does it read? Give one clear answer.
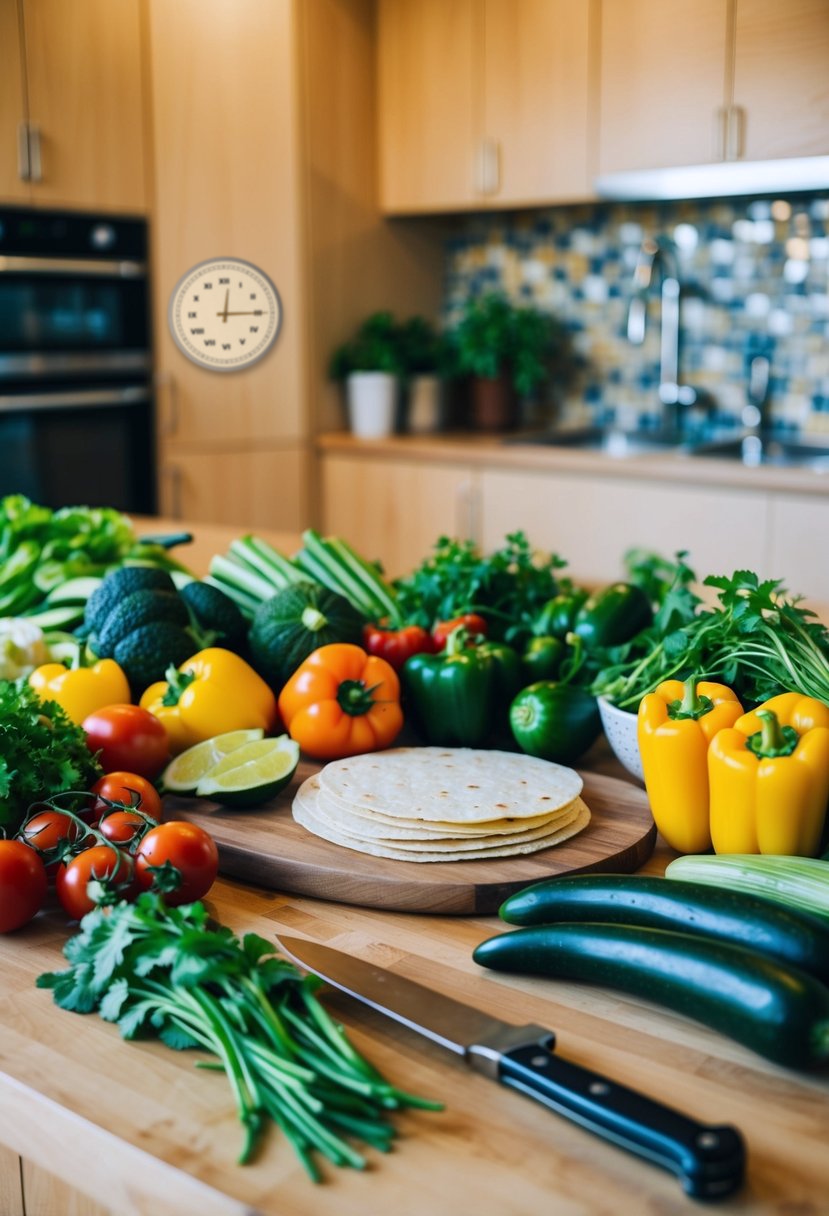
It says 12:15
